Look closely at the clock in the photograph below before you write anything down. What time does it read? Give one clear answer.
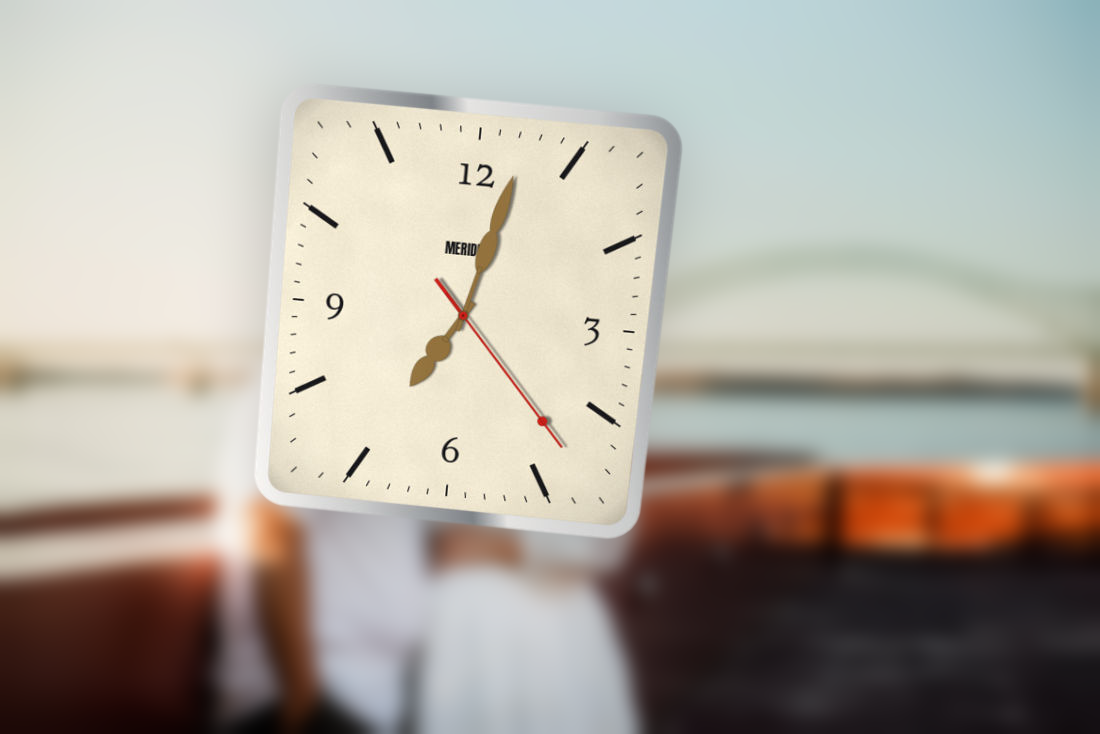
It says 7:02:23
